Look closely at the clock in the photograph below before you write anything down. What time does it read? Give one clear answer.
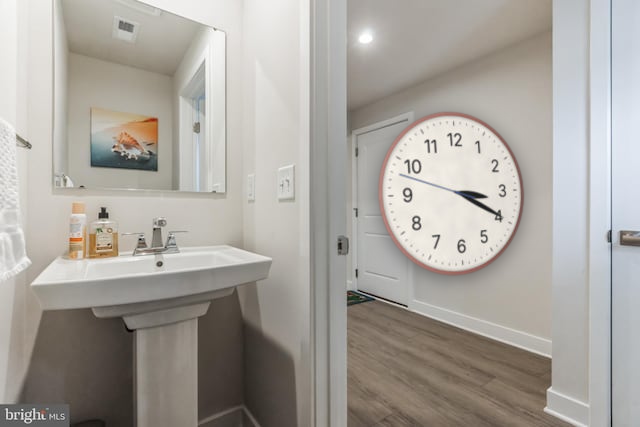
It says 3:19:48
